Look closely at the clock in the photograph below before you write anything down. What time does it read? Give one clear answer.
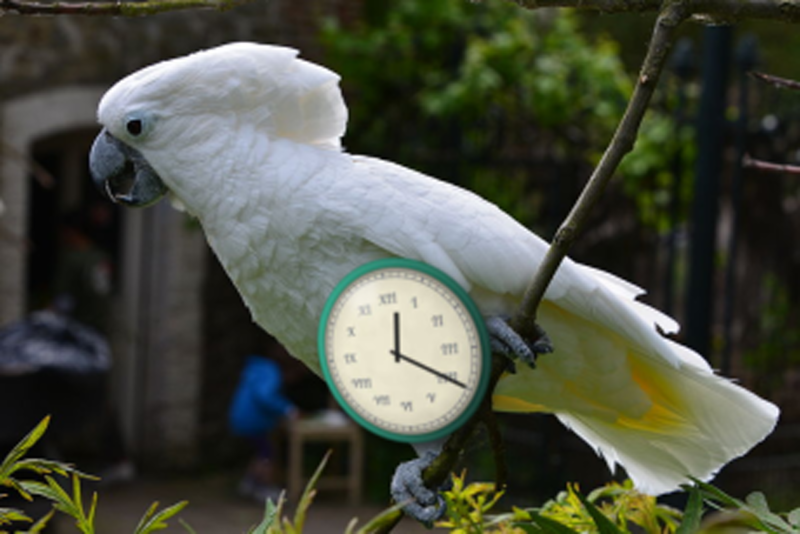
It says 12:20
